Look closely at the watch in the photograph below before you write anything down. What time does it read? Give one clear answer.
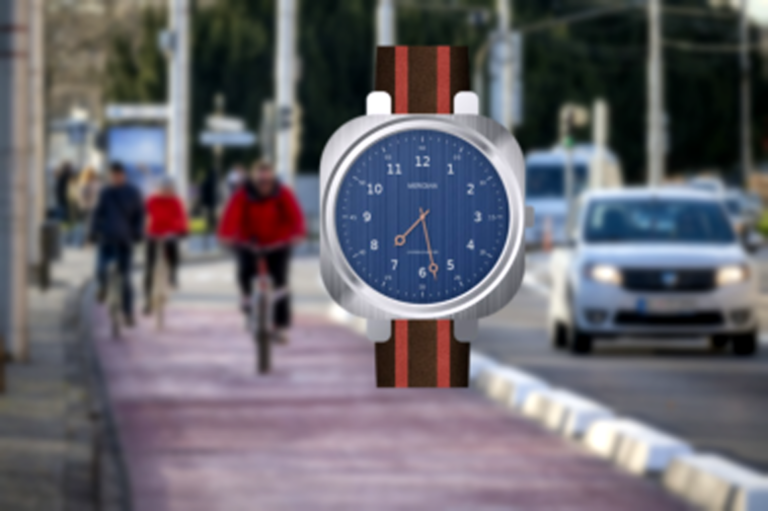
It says 7:28
